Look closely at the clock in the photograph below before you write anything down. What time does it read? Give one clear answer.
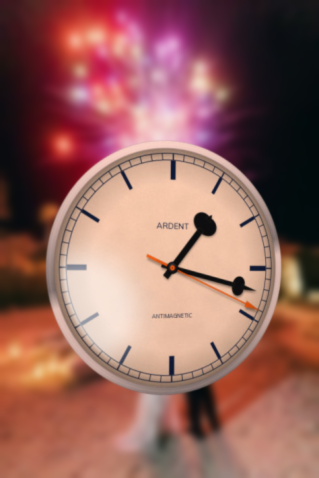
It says 1:17:19
